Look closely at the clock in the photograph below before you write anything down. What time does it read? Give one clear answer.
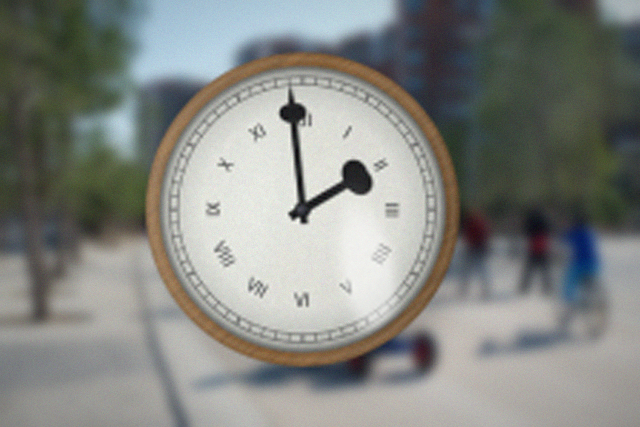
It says 1:59
